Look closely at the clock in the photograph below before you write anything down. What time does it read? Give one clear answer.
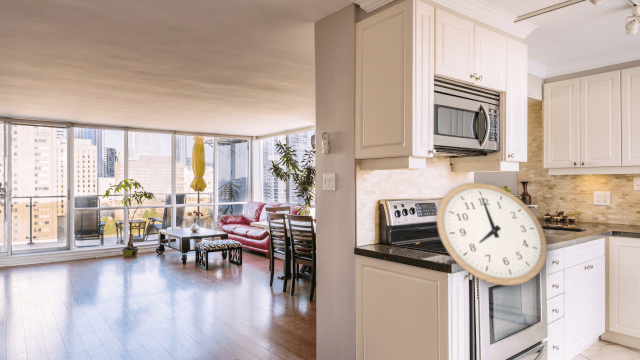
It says 8:00
